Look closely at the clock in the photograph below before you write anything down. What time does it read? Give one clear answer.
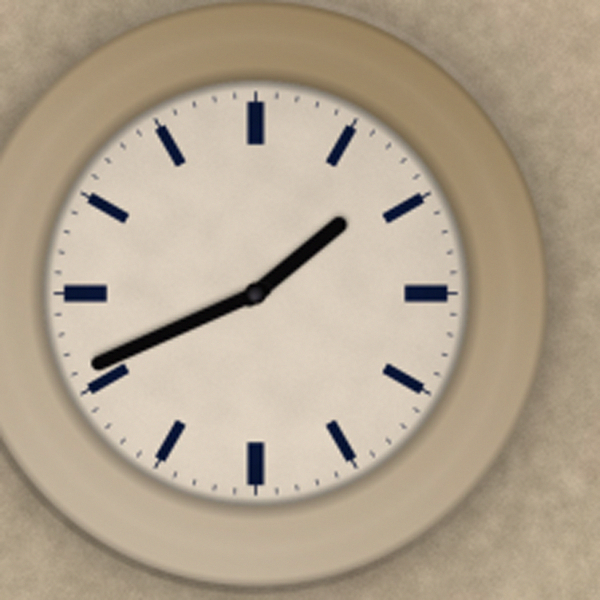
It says 1:41
